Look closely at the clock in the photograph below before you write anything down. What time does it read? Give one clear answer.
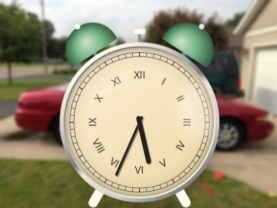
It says 5:34
